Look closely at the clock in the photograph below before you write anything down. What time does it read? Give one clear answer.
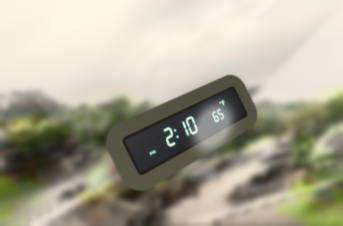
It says 2:10
